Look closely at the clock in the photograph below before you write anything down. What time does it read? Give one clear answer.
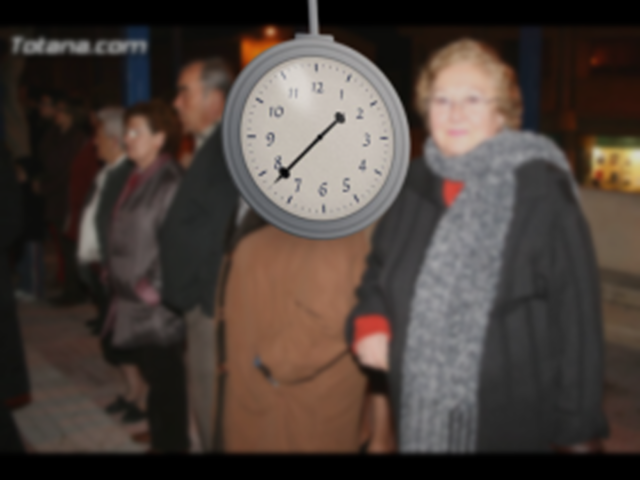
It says 1:38
